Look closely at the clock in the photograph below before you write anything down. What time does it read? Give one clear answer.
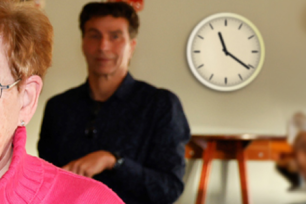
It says 11:21
